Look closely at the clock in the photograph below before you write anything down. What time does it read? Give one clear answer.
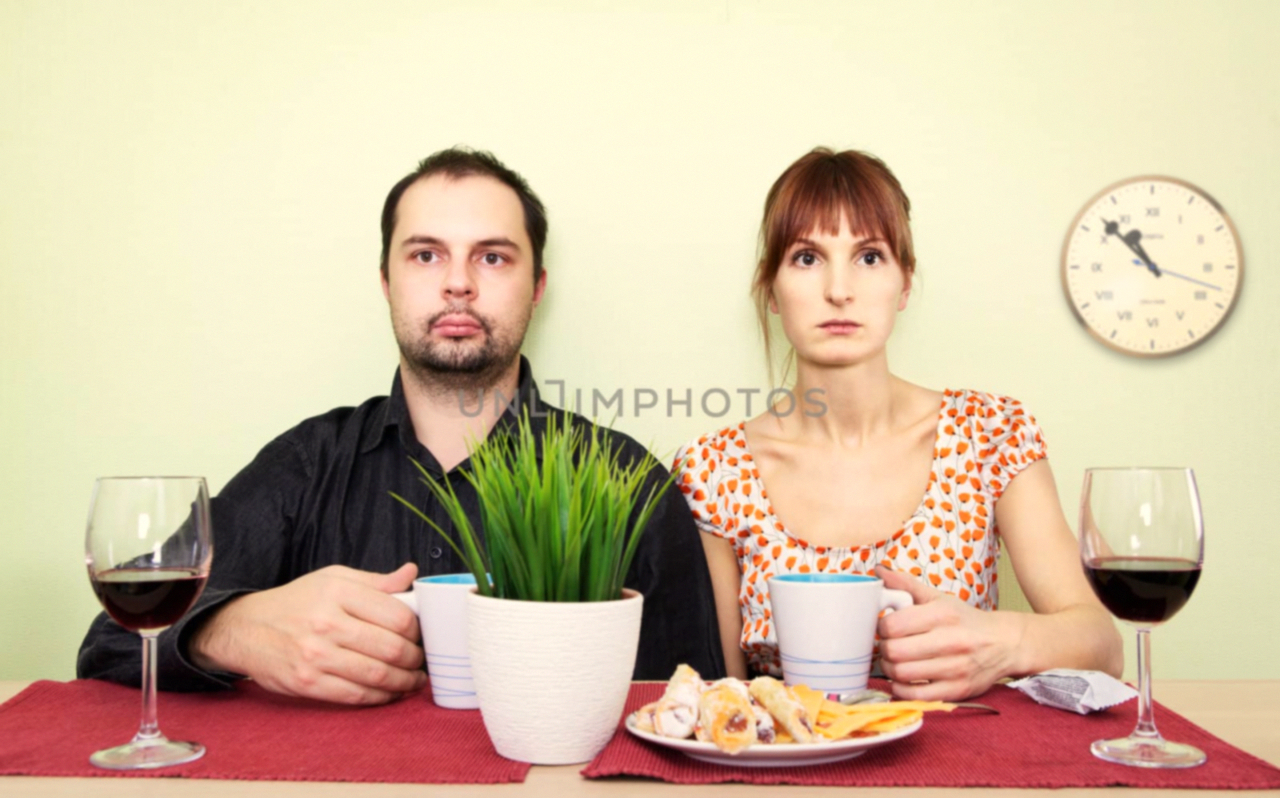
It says 10:52:18
